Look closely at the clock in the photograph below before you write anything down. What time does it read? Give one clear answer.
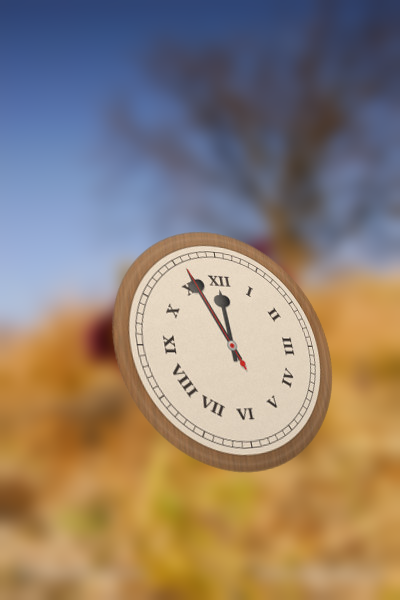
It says 11:55:56
